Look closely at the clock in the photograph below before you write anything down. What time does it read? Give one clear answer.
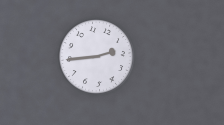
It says 1:40
